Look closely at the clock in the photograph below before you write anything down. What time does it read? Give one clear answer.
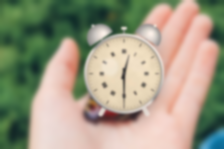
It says 12:30
